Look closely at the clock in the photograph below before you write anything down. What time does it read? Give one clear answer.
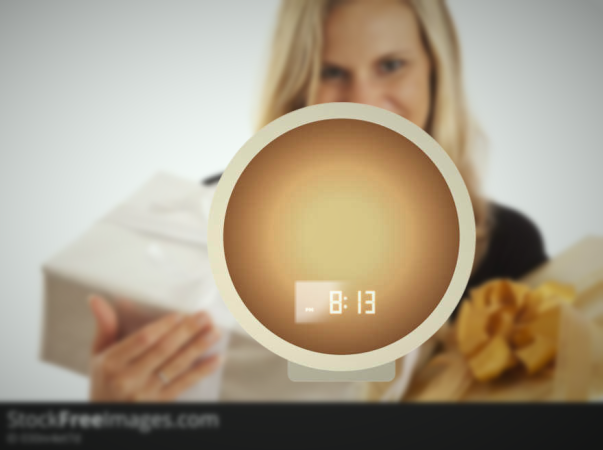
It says 8:13
